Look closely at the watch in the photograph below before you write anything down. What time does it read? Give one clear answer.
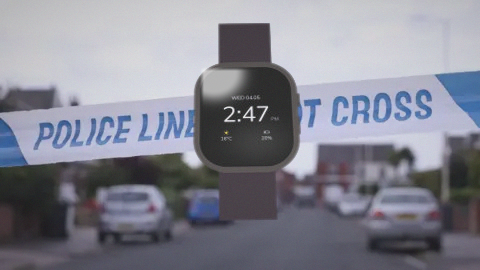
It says 2:47
